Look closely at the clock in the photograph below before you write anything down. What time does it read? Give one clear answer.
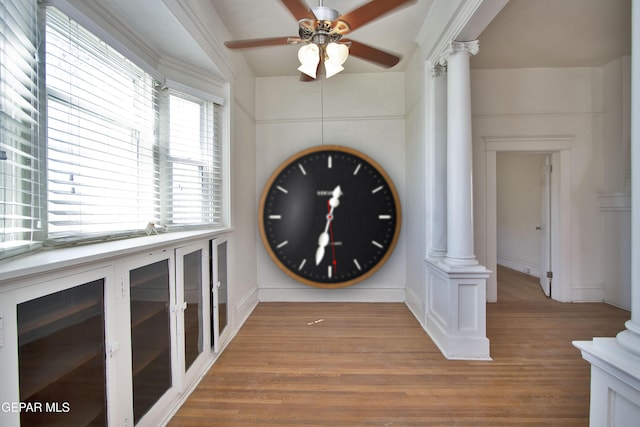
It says 12:32:29
